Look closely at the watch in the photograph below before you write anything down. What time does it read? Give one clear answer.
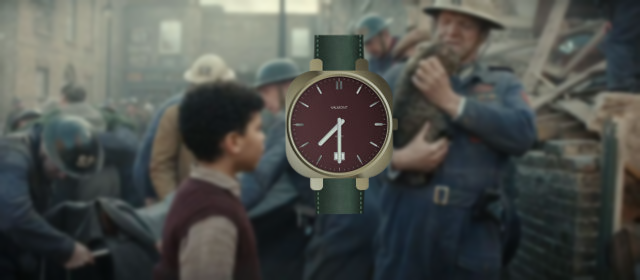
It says 7:30
